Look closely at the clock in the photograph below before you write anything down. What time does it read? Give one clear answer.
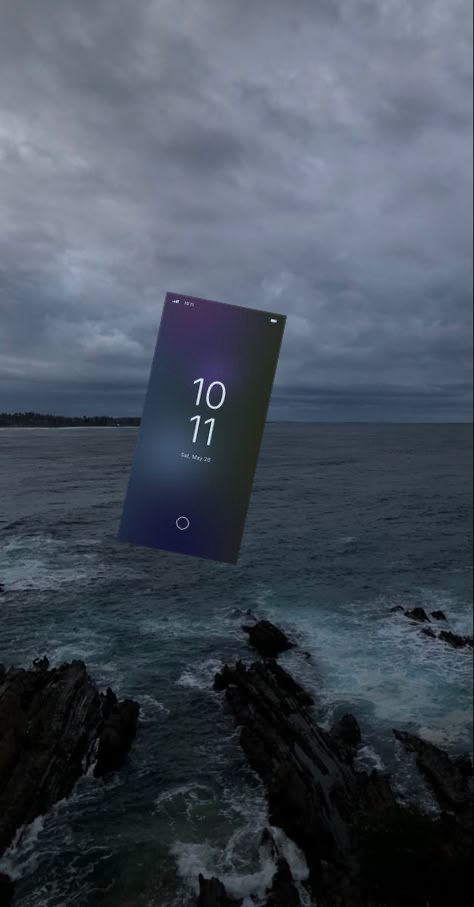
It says 10:11
